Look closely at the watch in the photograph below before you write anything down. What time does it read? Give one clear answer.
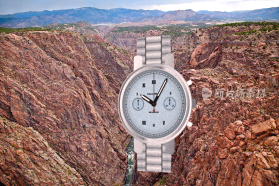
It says 10:05
